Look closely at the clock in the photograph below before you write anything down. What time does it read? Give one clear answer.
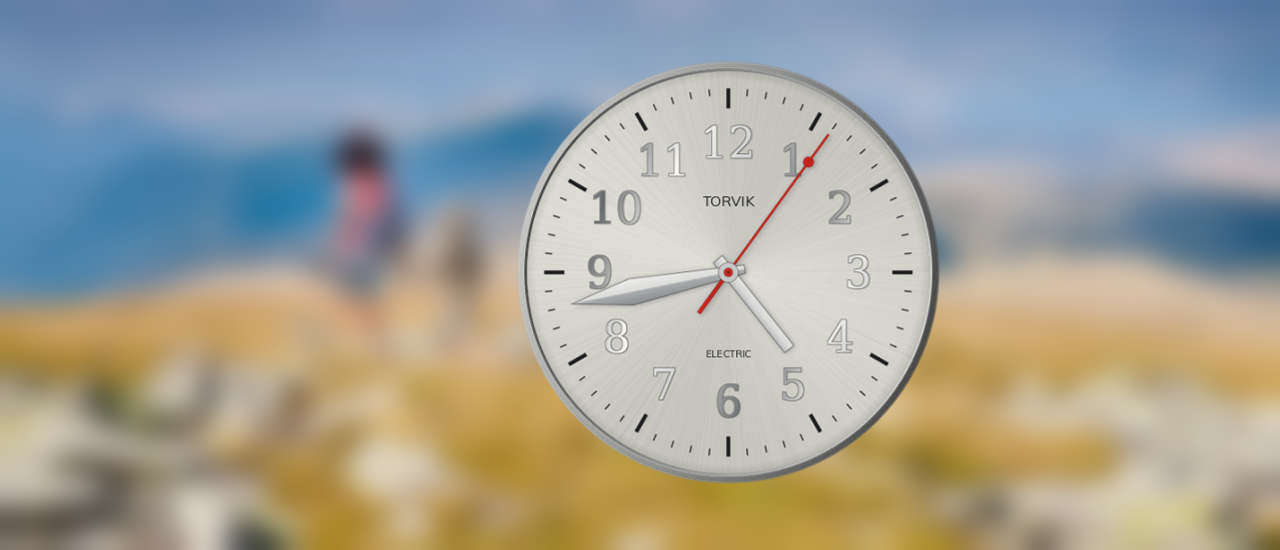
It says 4:43:06
